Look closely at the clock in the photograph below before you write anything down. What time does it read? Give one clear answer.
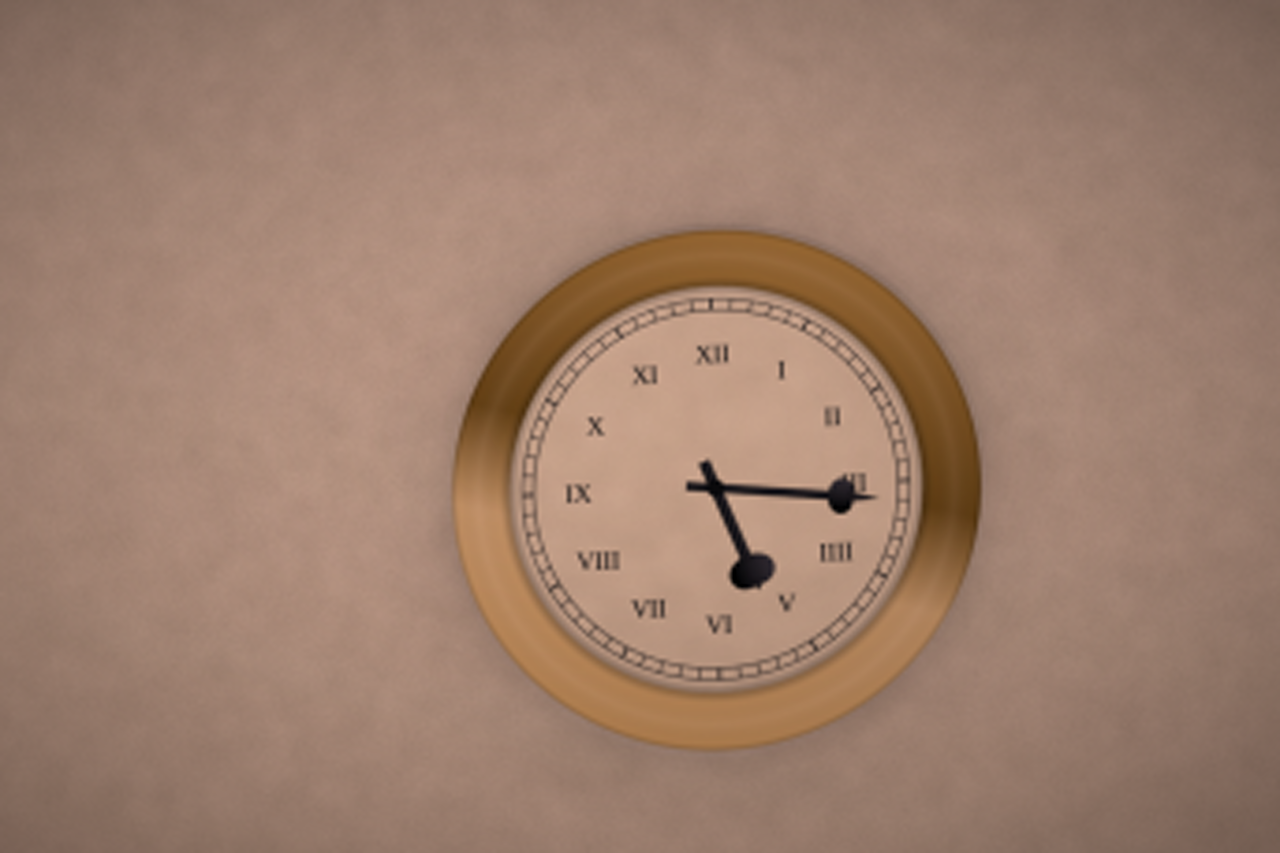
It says 5:16
